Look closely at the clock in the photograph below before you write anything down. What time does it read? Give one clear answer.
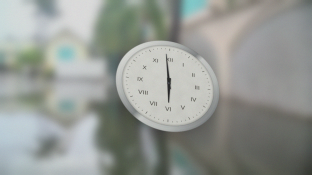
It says 5:59
